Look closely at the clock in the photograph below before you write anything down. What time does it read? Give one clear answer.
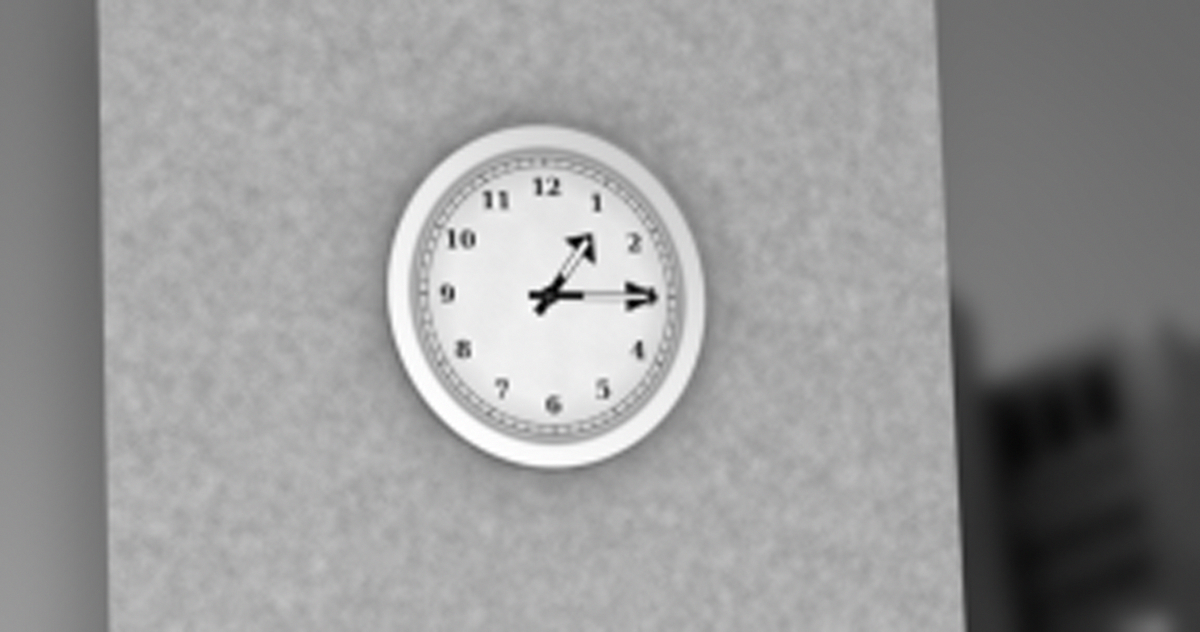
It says 1:15
